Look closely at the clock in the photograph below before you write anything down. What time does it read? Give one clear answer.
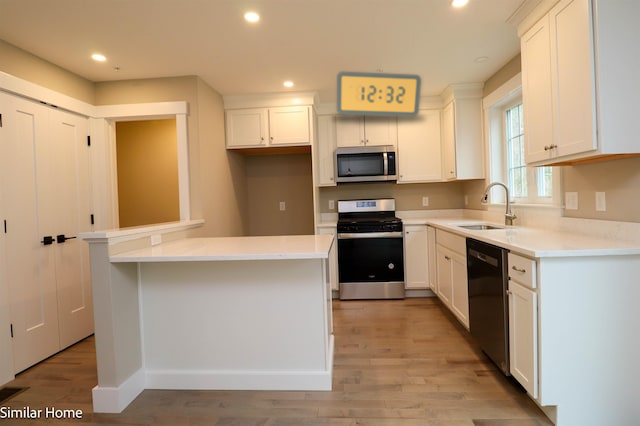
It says 12:32
